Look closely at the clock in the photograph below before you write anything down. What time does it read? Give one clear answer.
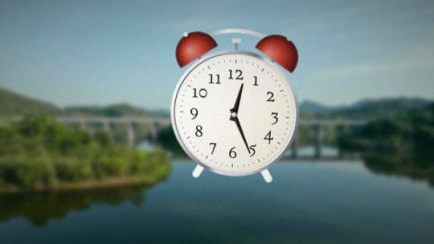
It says 12:26
